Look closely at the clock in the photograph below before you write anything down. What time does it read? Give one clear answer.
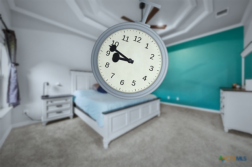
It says 8:48
